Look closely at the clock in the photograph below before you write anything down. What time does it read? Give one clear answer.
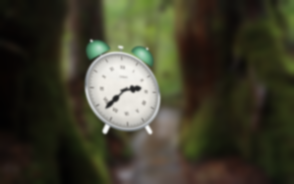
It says 2:38
